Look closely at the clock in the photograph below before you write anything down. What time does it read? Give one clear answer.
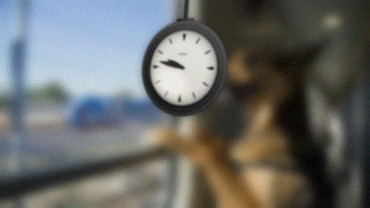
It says 9:47
